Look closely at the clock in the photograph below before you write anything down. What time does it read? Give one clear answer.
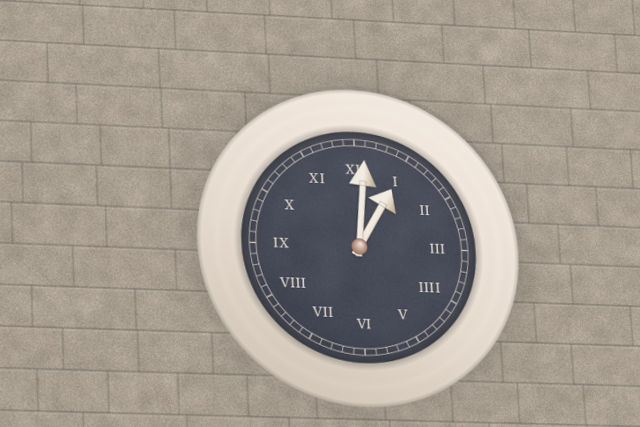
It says 1:01
